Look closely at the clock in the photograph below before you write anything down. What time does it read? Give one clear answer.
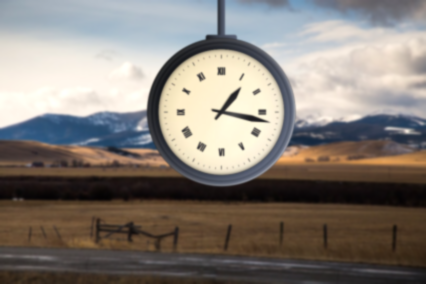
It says 1:17
